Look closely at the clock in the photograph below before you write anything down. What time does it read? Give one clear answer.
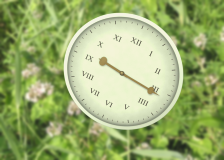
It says 9:16
